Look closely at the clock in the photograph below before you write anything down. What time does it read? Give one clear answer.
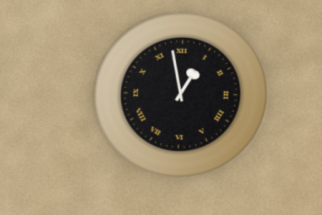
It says 12:58
